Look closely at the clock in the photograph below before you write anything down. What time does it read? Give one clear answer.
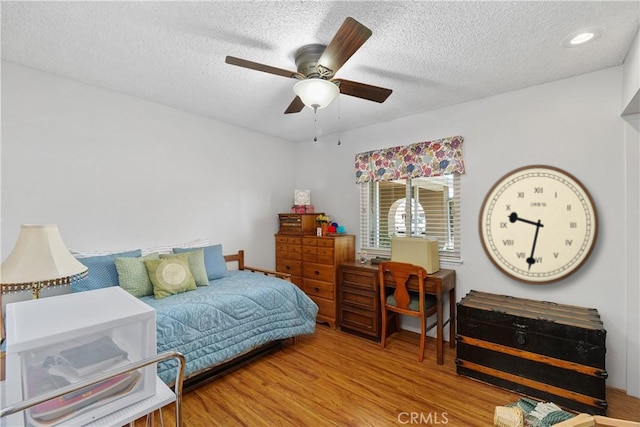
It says 9:32
